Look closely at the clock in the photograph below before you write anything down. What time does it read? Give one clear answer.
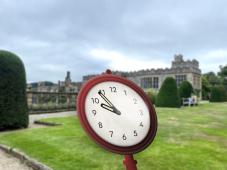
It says 9:54
